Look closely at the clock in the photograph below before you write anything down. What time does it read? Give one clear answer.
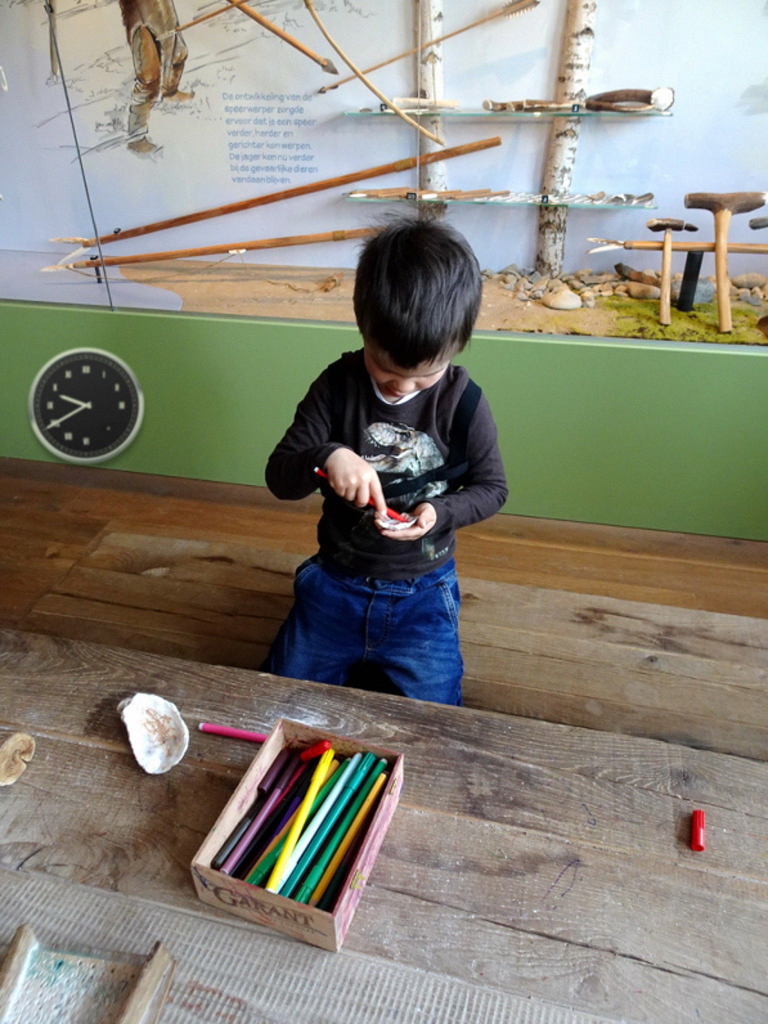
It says 9:40
